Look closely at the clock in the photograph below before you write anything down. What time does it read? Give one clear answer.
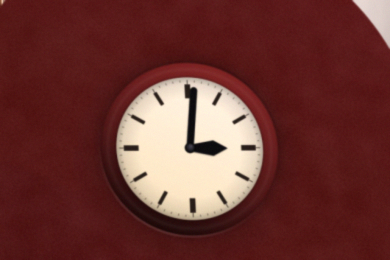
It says 3:01
